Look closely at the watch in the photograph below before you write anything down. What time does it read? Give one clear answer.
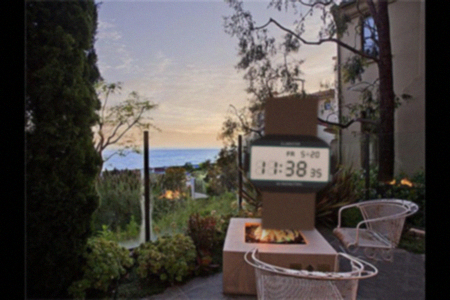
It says 11:38
